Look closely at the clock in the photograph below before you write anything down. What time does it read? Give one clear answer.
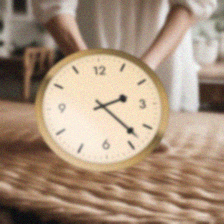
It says 2:23
